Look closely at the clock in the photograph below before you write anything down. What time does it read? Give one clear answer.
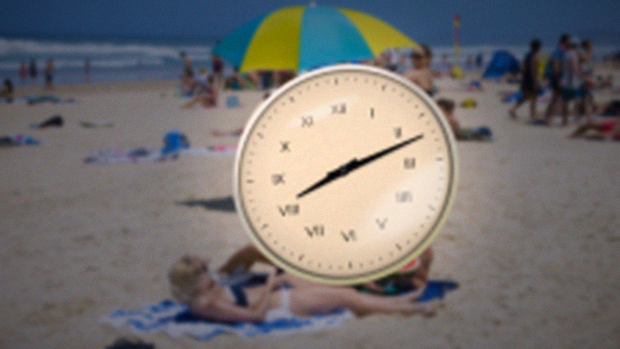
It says 8:12
